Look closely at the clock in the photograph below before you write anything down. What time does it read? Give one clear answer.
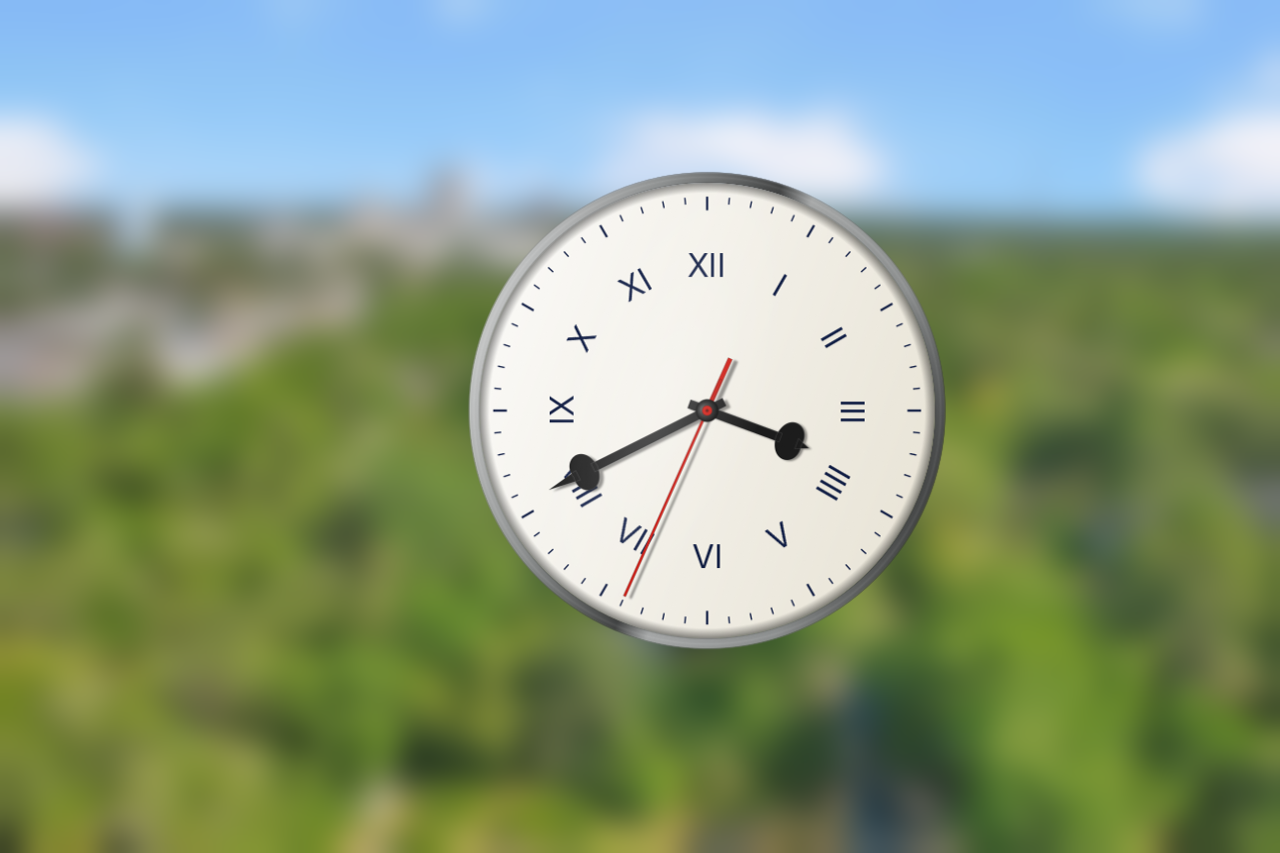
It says 3:40:34
